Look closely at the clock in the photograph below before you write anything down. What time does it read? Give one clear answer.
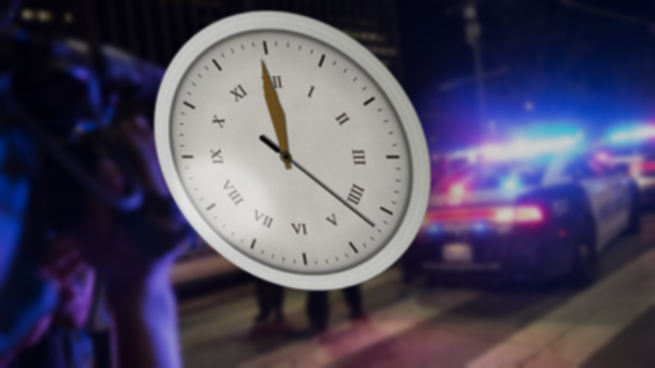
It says 11:59:22
